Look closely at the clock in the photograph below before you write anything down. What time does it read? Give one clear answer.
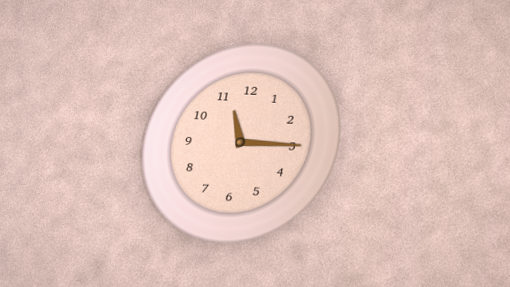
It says 11:15
